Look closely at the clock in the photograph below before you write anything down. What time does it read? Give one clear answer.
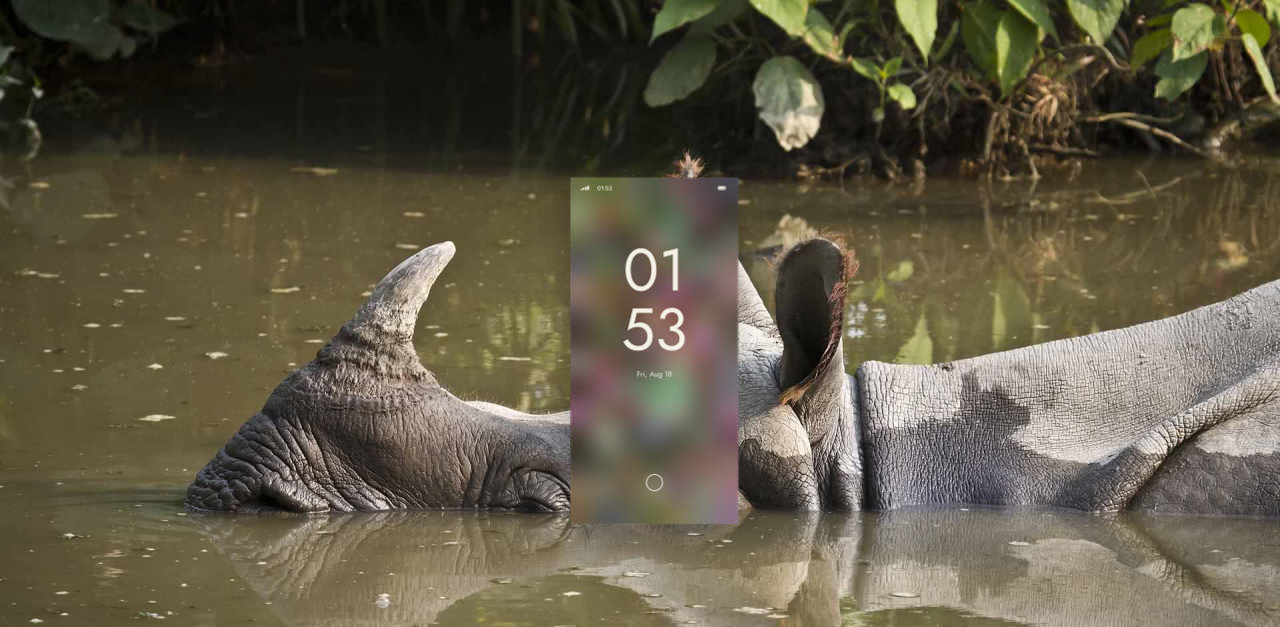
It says 1:53
